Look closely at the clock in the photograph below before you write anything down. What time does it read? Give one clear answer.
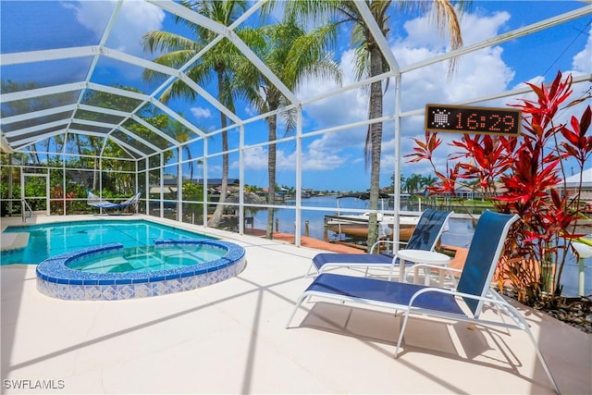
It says 16:29
